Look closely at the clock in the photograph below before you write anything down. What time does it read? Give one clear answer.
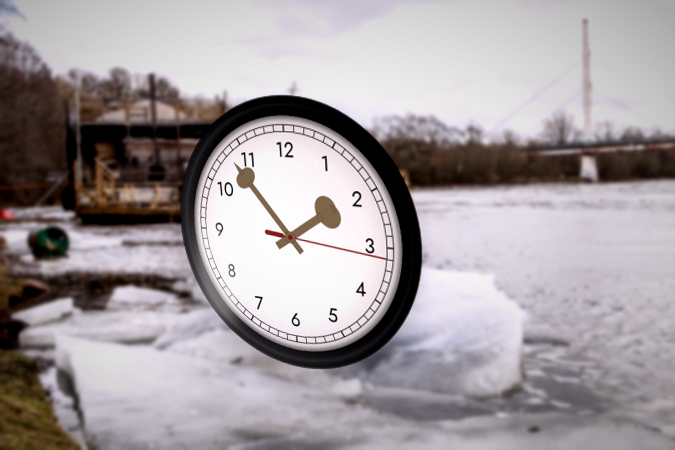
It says 1:53:16
